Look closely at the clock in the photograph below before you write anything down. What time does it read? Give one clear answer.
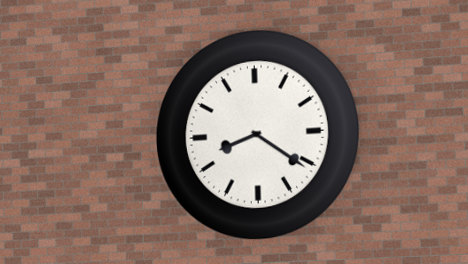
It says 8:21
